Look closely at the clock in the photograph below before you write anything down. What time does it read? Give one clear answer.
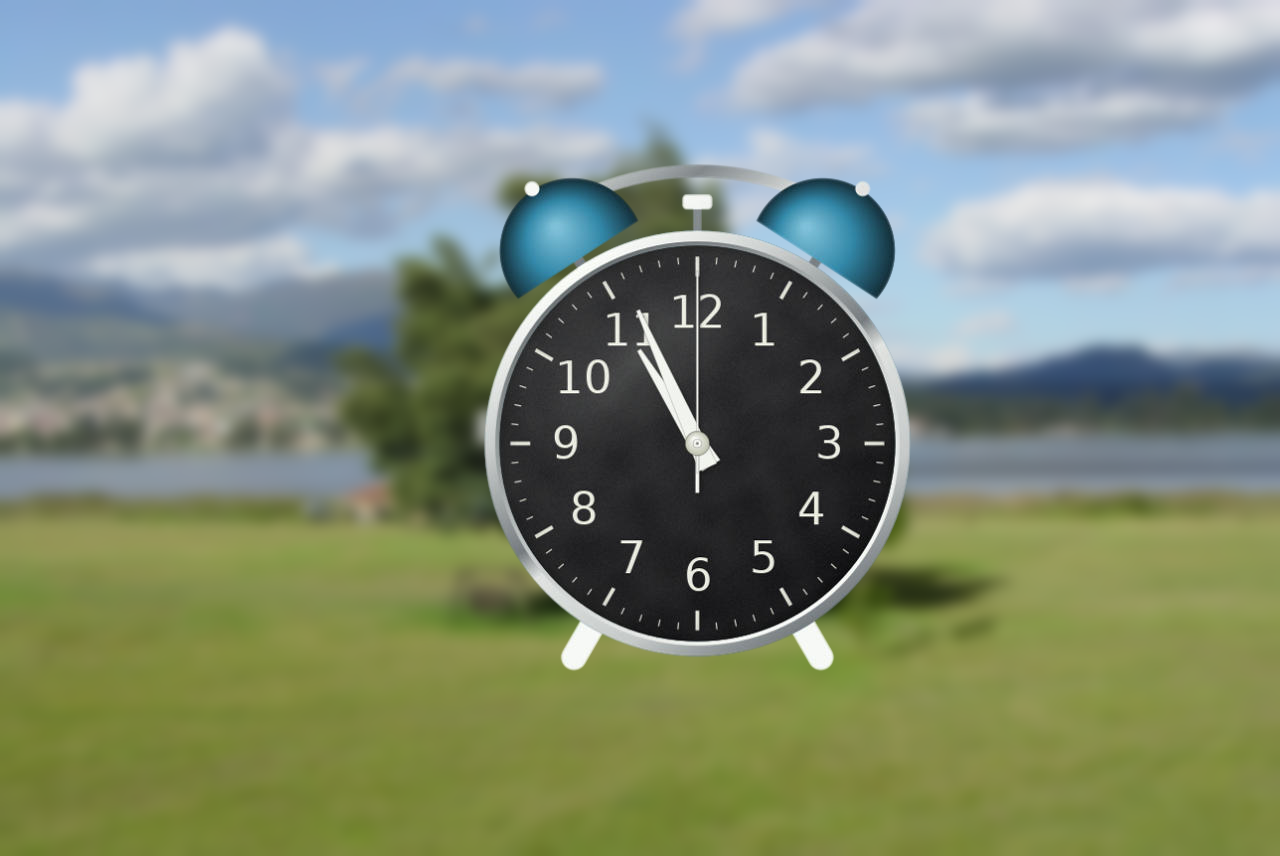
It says 10:56:00
